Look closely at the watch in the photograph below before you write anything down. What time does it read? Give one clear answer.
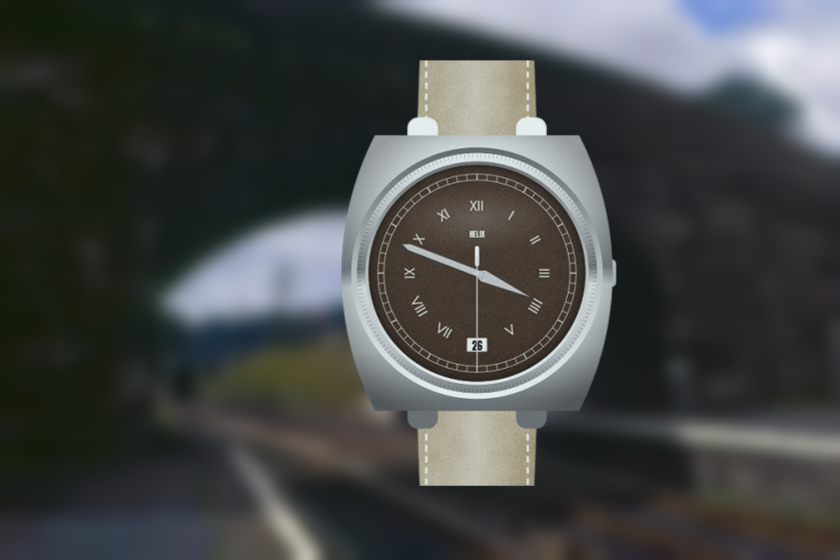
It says 3:48:30
